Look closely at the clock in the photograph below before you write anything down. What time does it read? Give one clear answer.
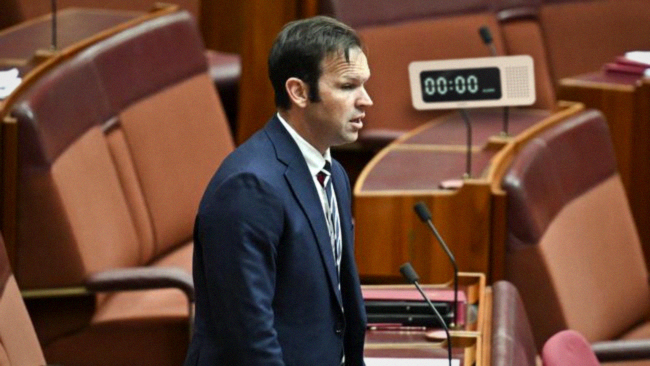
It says 0:00
